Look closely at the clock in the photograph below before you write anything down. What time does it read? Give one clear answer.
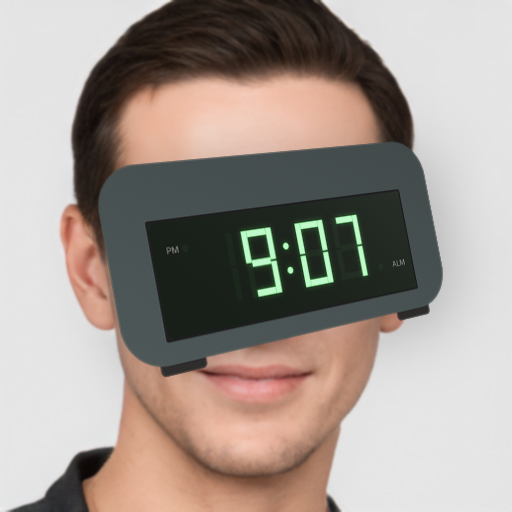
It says 9:07
